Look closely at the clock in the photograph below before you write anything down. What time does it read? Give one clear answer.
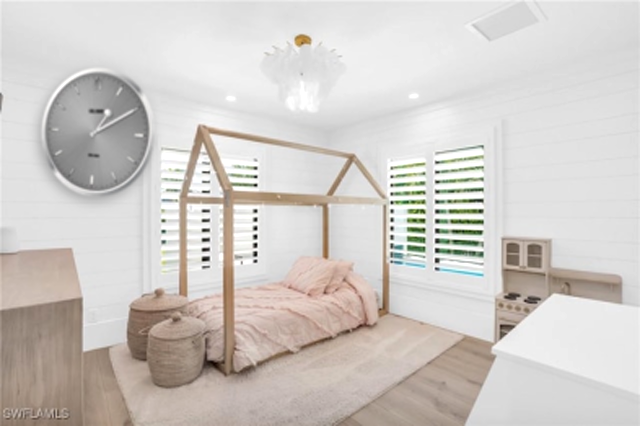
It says 1:10
